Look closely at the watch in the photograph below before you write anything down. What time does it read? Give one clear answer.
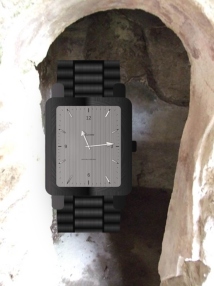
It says 11:14
